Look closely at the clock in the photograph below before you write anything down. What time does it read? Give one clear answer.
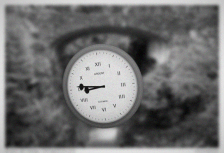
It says 8:46
